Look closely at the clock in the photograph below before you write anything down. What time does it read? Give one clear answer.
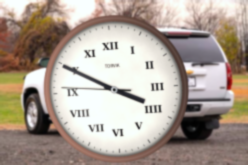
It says 3:49:46
